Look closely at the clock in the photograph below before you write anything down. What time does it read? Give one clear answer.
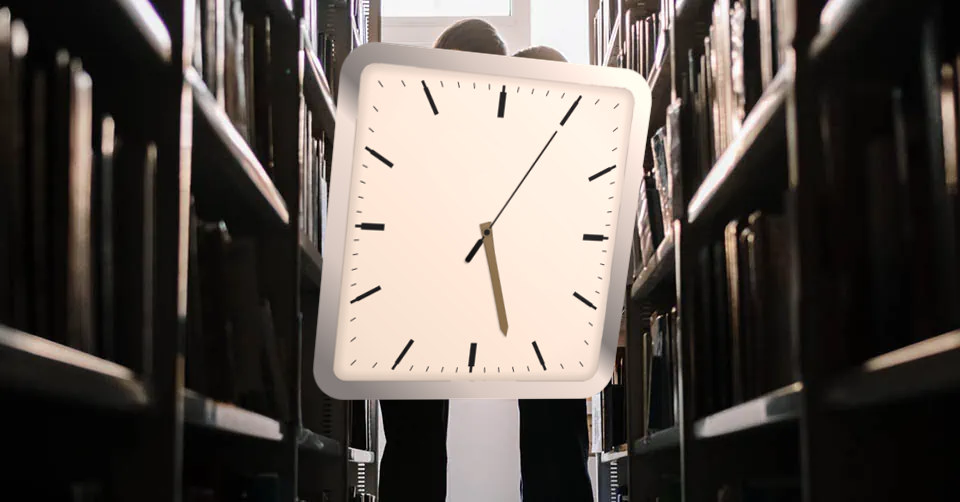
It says 5:27:05
